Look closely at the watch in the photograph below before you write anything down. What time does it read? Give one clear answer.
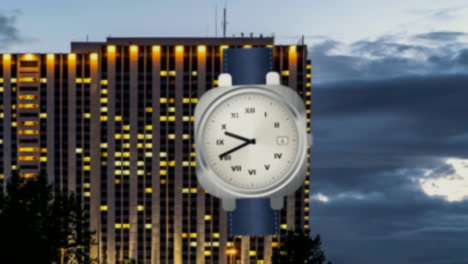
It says 9:41
